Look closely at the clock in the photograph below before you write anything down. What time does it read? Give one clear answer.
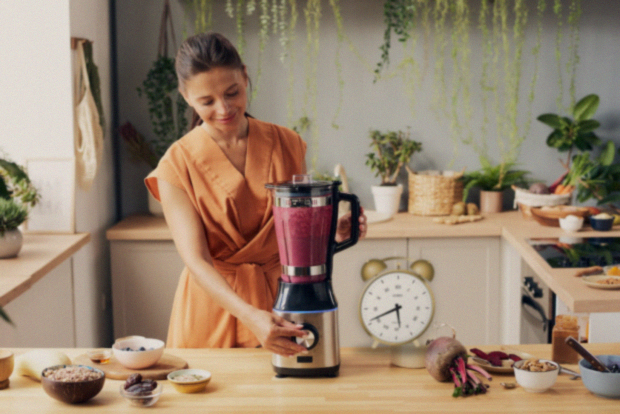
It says 5:41
